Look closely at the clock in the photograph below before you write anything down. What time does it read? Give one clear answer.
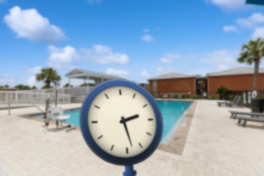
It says 2:28
